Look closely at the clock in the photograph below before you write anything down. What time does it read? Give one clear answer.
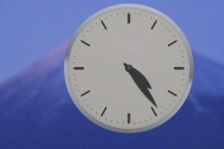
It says 4:24
